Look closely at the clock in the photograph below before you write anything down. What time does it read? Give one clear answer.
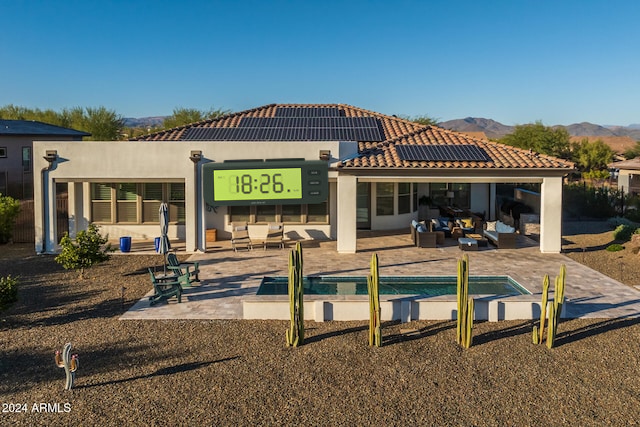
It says 18:26
